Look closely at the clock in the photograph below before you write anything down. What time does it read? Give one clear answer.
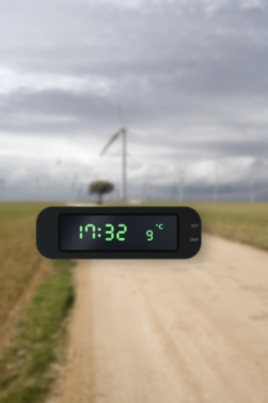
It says 17:32
